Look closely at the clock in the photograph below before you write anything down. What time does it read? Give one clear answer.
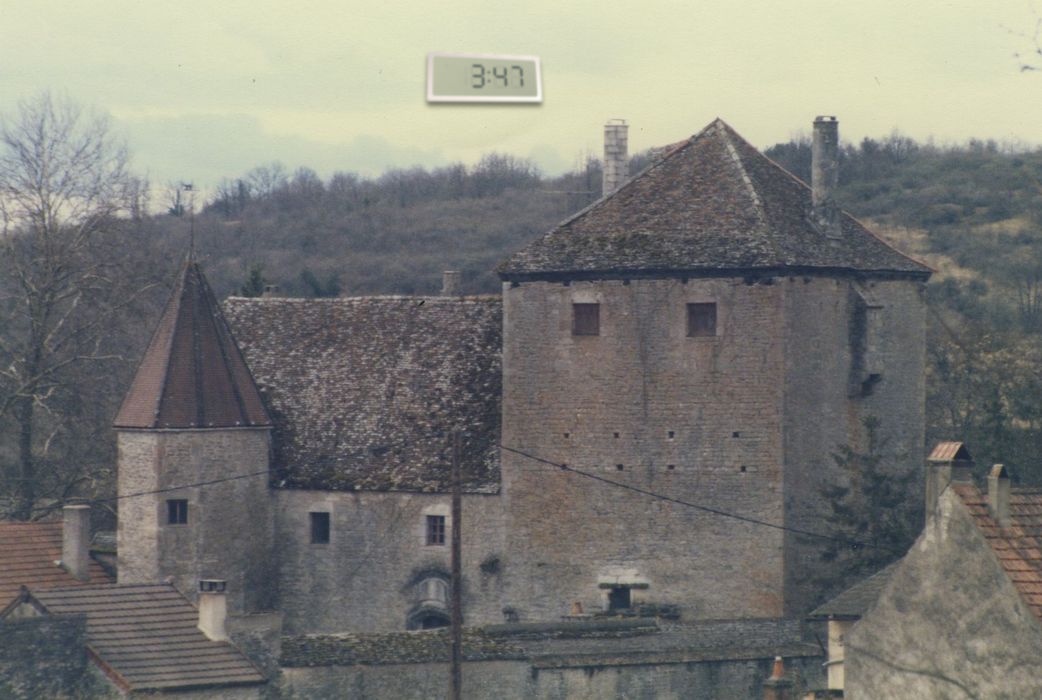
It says 3:47
